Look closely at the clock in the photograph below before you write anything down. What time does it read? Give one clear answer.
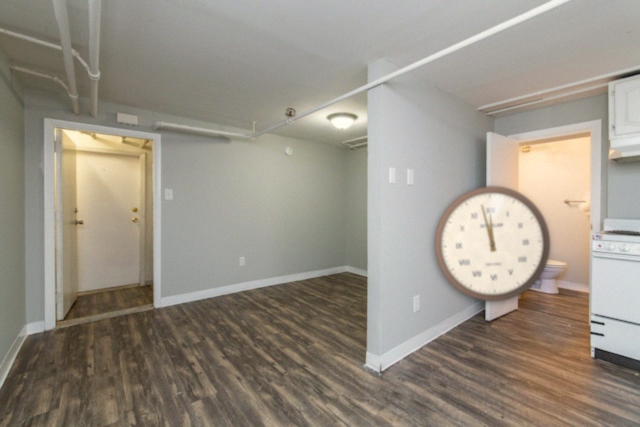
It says 11:58
